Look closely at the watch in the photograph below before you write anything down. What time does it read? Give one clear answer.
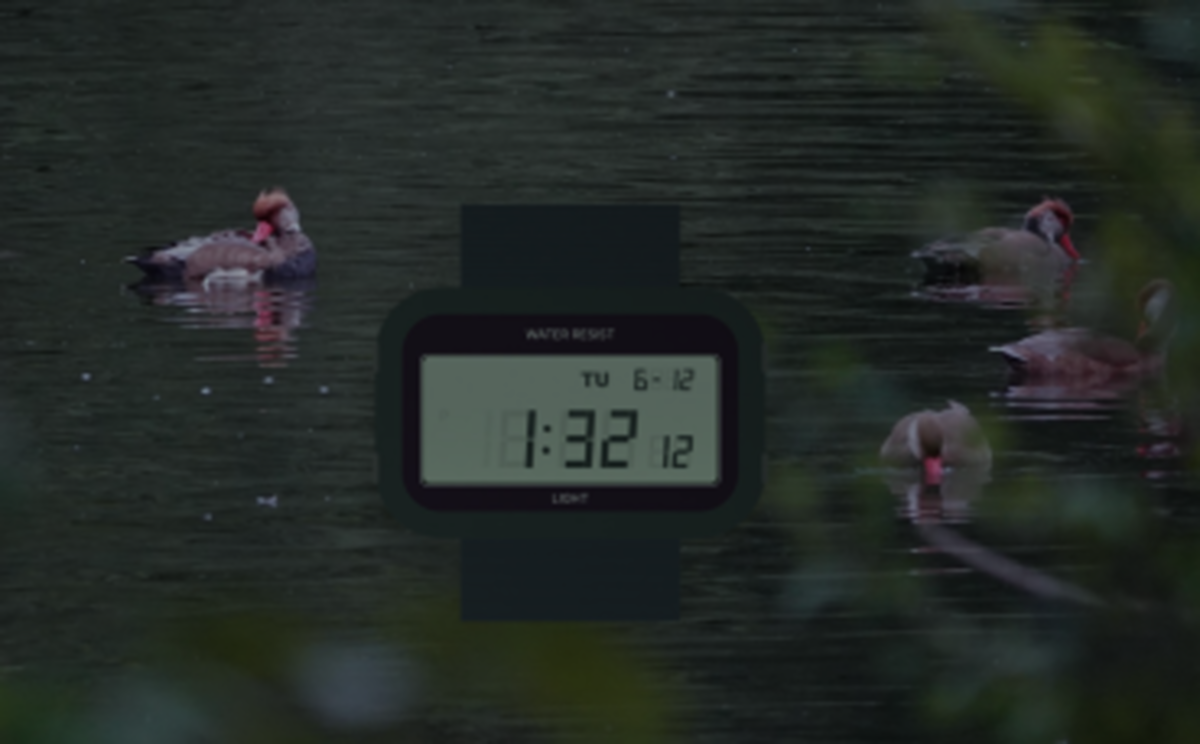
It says 1:32:12
